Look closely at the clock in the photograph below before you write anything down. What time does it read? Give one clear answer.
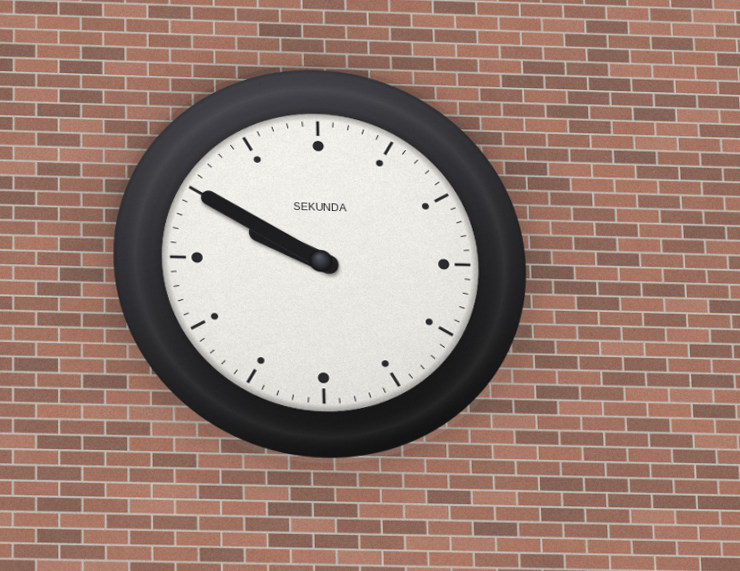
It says 9:50
